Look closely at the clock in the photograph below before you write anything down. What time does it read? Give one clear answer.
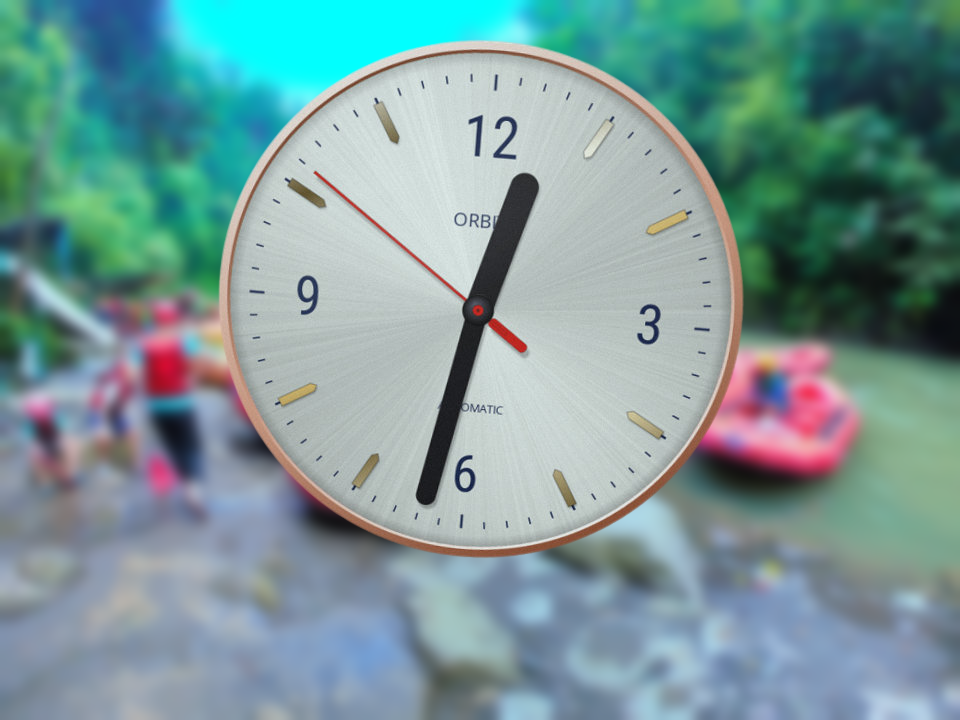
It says 12:31:51
